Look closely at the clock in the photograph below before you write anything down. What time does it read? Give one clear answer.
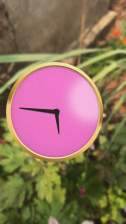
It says 5:46
